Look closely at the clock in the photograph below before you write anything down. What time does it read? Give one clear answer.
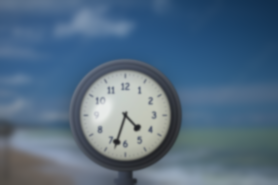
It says 4:33
